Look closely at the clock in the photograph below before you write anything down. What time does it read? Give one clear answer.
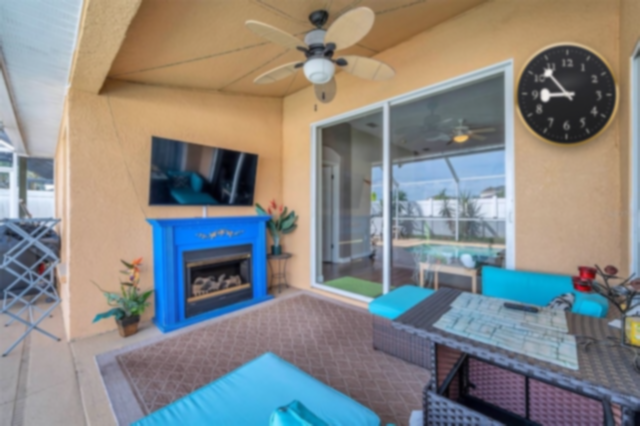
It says 8:53
